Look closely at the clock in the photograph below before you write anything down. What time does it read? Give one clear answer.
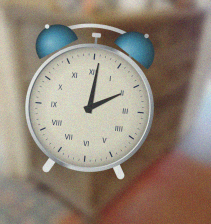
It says 2:01
